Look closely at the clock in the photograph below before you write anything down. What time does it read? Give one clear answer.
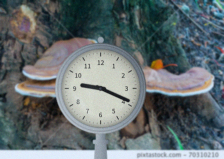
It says 9:19
